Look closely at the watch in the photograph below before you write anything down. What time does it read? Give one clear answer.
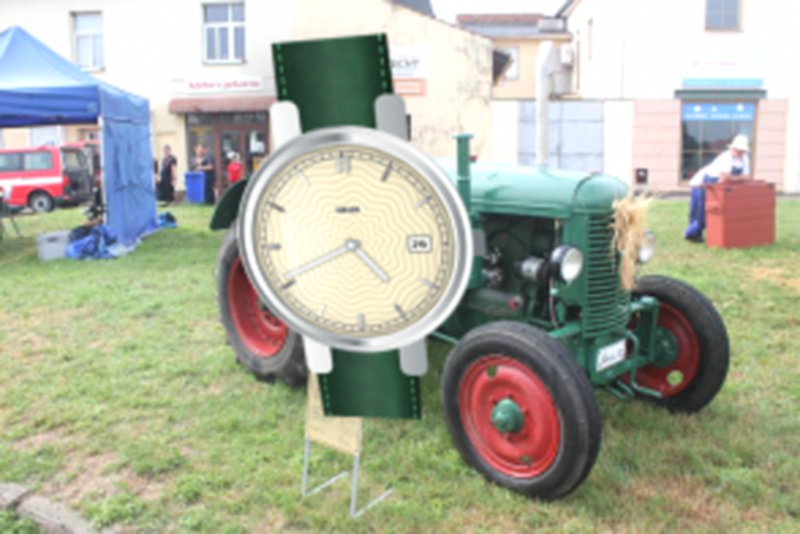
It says 4:41
